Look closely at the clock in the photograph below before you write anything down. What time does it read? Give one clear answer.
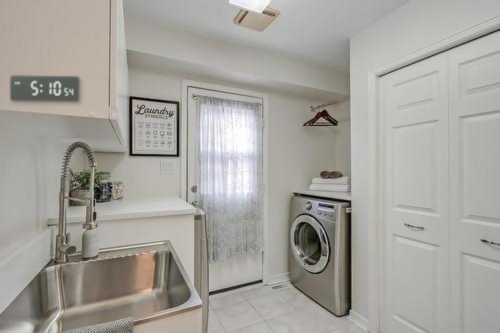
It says 5:10
